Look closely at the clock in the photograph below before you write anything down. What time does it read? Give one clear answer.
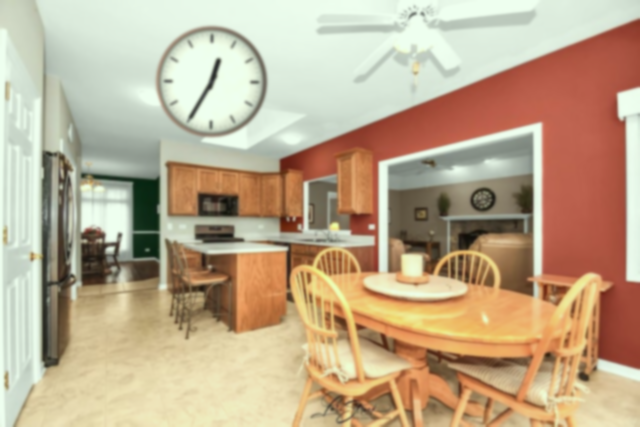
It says 12:35
